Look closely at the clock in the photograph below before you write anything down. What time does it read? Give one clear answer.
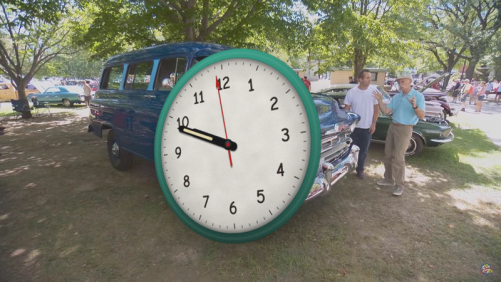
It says 9:48:59
